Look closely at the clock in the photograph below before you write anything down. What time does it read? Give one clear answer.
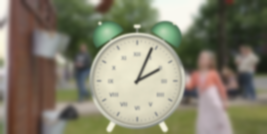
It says 2:04
